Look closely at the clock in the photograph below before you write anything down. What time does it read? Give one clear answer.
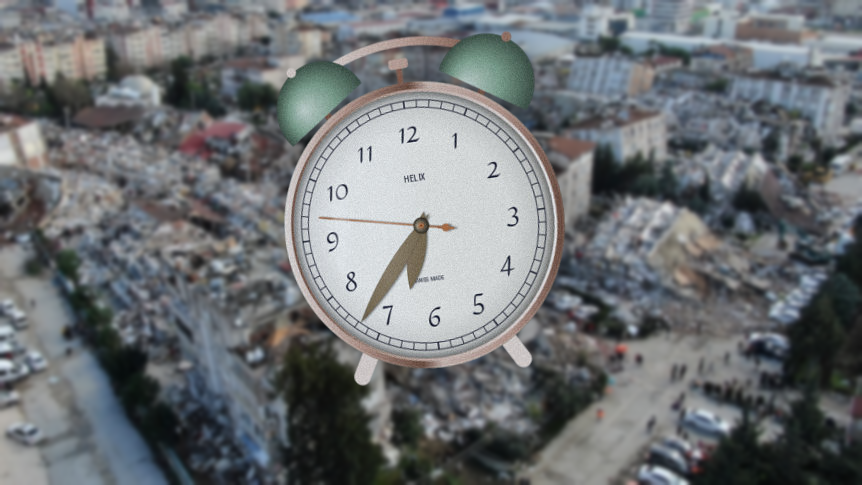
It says 6:36:47
